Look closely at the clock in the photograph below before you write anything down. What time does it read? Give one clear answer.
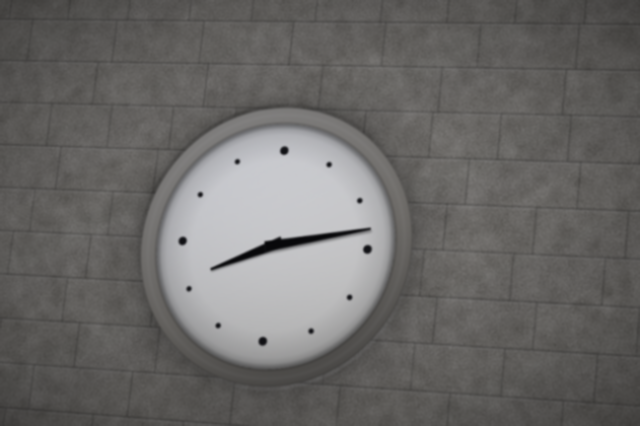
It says 8:13
